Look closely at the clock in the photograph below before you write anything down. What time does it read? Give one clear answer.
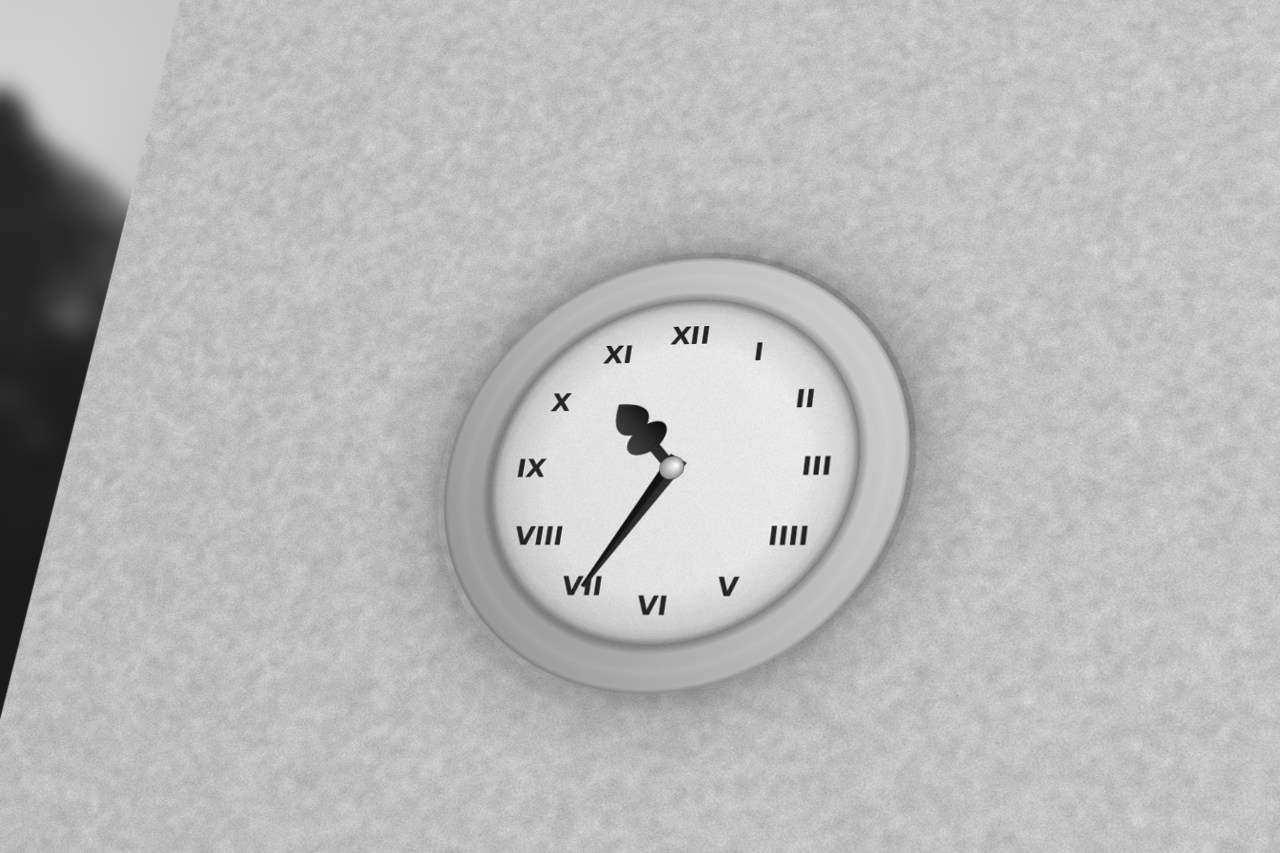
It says 10:35
